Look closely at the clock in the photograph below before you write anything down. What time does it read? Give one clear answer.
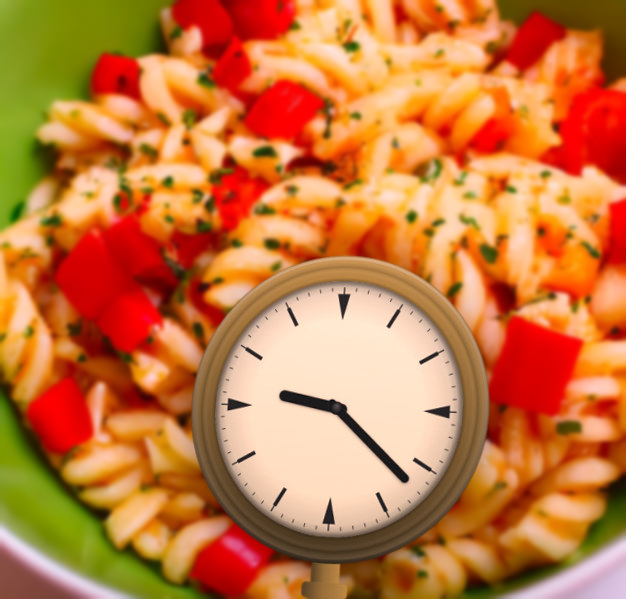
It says 9:22
